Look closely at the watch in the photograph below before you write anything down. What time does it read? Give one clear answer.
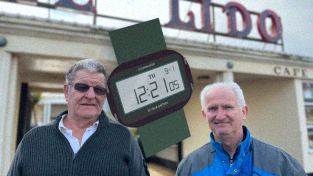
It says 12:21:05
